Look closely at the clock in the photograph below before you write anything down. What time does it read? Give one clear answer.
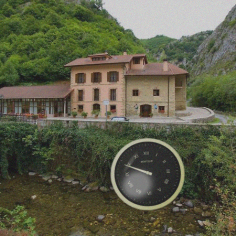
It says 9:49
